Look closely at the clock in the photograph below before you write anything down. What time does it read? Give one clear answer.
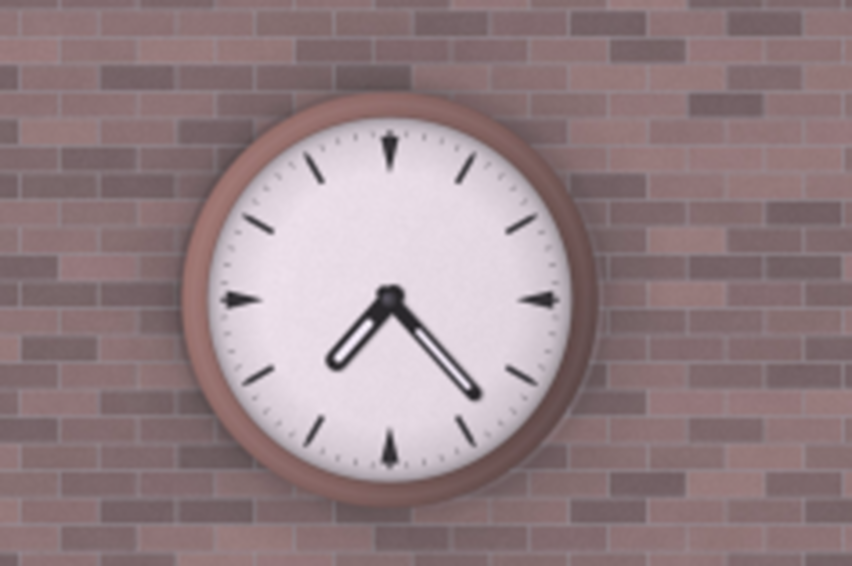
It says 7:23
